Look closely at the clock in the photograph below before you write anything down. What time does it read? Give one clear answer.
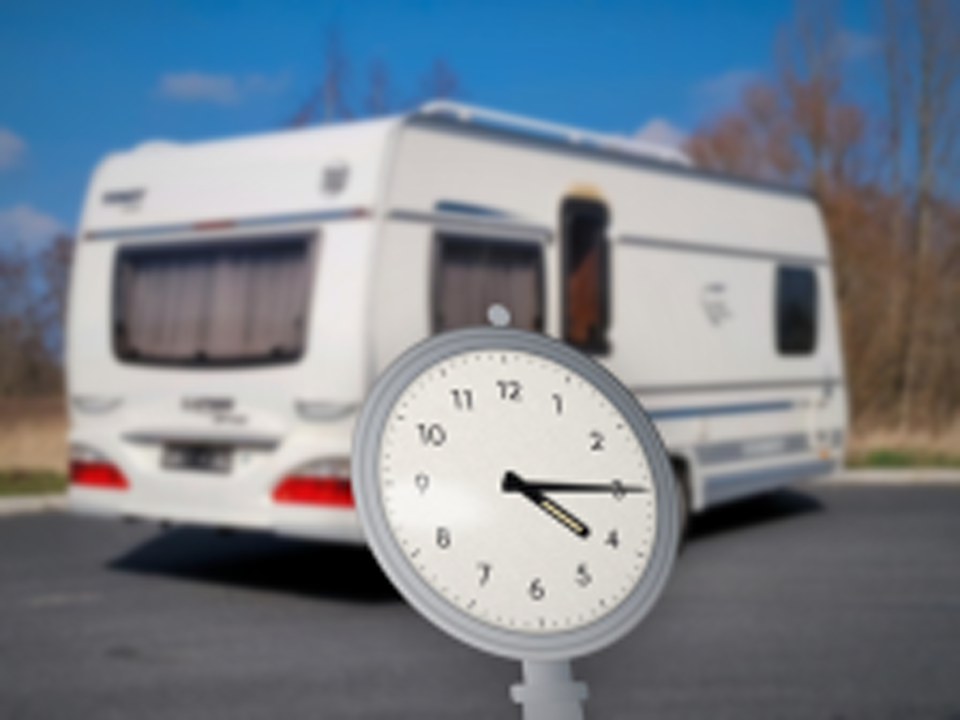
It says 4:15
